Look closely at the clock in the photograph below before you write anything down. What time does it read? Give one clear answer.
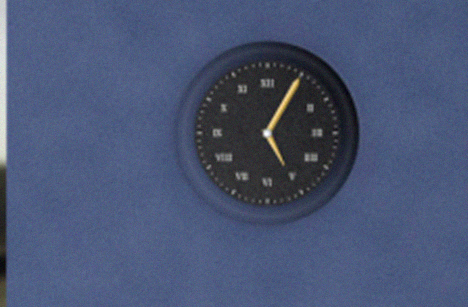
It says 5:05
